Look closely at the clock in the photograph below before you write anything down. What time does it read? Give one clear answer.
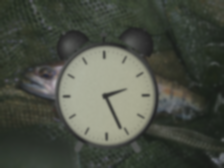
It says 2:26
